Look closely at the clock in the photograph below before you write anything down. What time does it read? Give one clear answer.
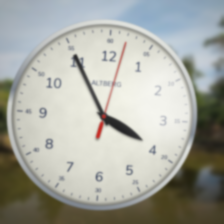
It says 3:55:02
